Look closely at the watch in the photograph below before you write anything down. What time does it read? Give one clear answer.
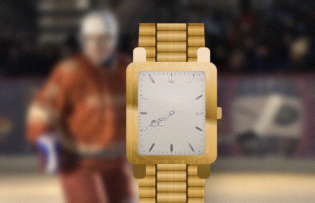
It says 7:40
